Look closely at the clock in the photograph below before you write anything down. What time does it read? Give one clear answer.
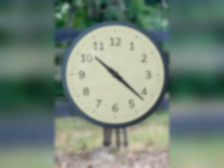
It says 10:22
